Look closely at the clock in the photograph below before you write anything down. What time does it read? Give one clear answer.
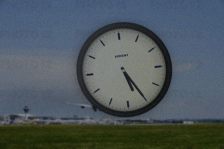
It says 5:25
